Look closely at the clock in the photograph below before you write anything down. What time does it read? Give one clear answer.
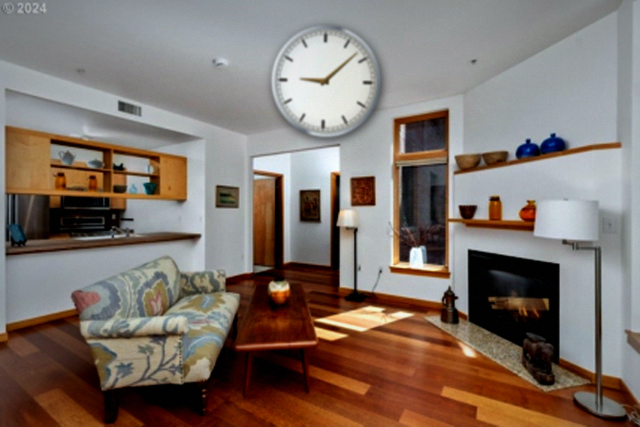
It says 9:08
